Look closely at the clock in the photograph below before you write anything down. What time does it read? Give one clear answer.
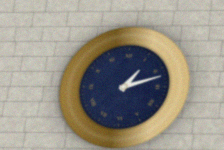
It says 1:12
